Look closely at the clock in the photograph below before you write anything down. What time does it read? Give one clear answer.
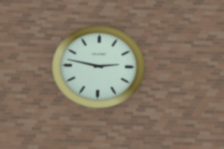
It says 2:47
